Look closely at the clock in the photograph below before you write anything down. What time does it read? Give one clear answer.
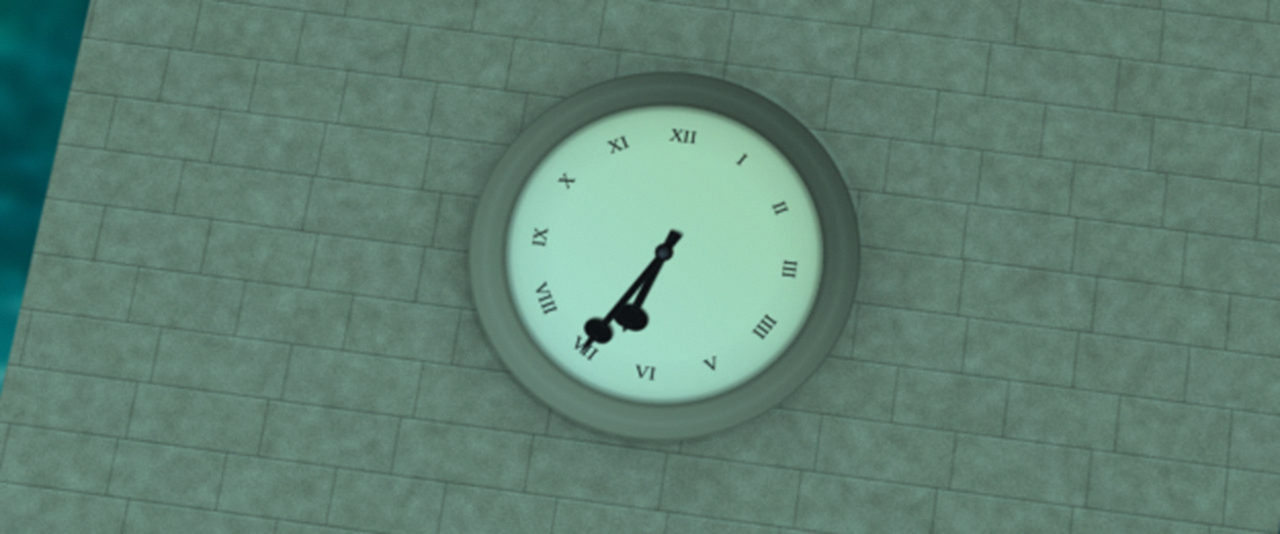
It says 6:35
